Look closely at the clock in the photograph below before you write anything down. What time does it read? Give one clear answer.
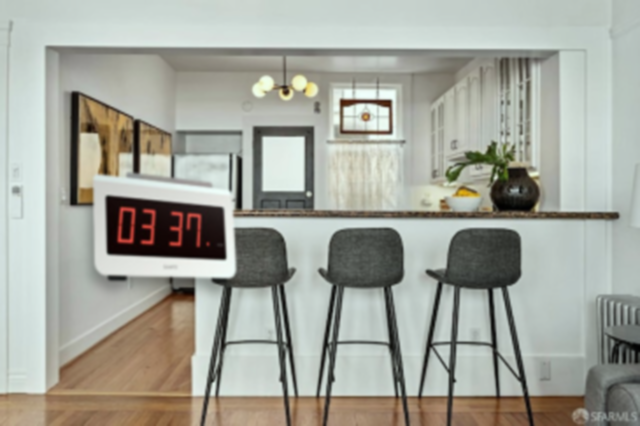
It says 3:37
